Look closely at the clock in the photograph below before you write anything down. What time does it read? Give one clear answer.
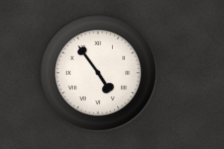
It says 4:54
